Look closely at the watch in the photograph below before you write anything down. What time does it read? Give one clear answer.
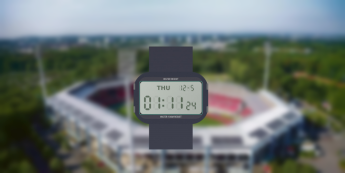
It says 1:11:24
